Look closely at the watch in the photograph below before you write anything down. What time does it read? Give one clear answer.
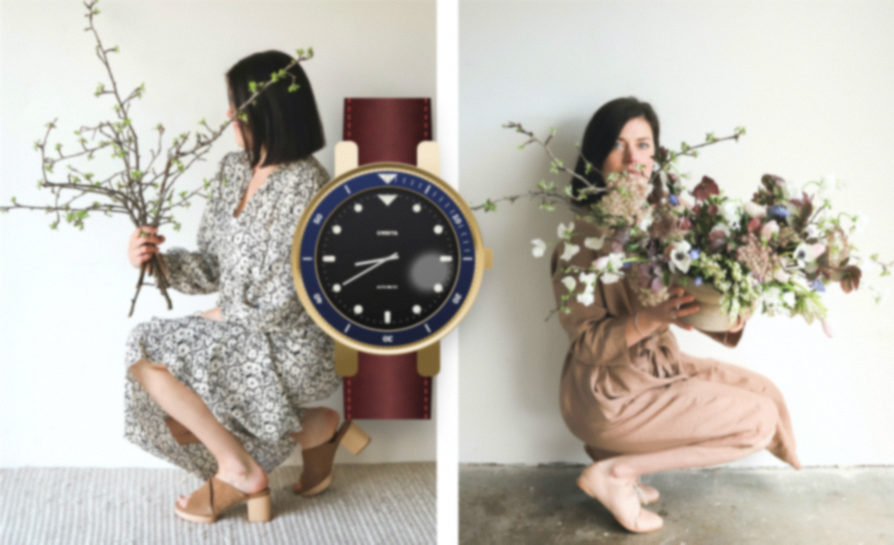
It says 8:40
